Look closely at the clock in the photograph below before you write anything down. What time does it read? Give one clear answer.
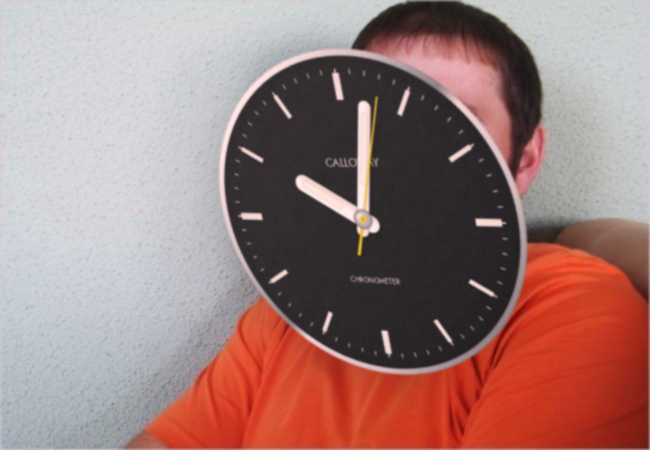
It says 10:02:03
